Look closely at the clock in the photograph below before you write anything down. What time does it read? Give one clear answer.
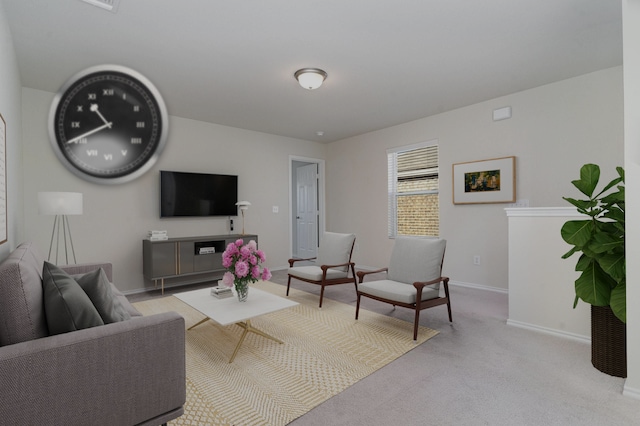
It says 10:41
